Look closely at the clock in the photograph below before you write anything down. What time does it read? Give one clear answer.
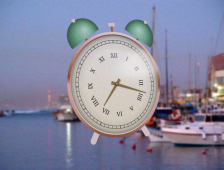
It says 7:18
